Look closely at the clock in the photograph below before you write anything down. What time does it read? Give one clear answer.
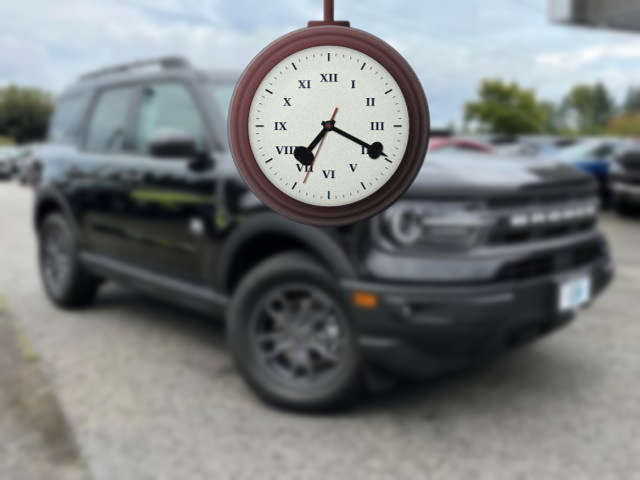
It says 7:19:34
